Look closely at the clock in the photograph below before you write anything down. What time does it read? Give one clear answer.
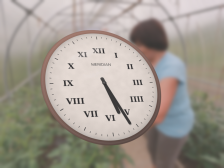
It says 5:26
